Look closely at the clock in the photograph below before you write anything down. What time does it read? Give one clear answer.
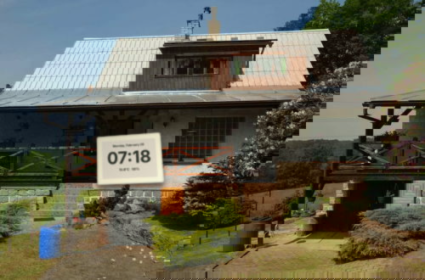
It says 7:18
